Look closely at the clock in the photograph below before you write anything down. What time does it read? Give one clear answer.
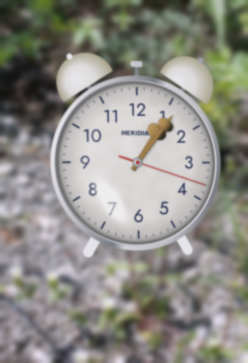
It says 1:06:18
